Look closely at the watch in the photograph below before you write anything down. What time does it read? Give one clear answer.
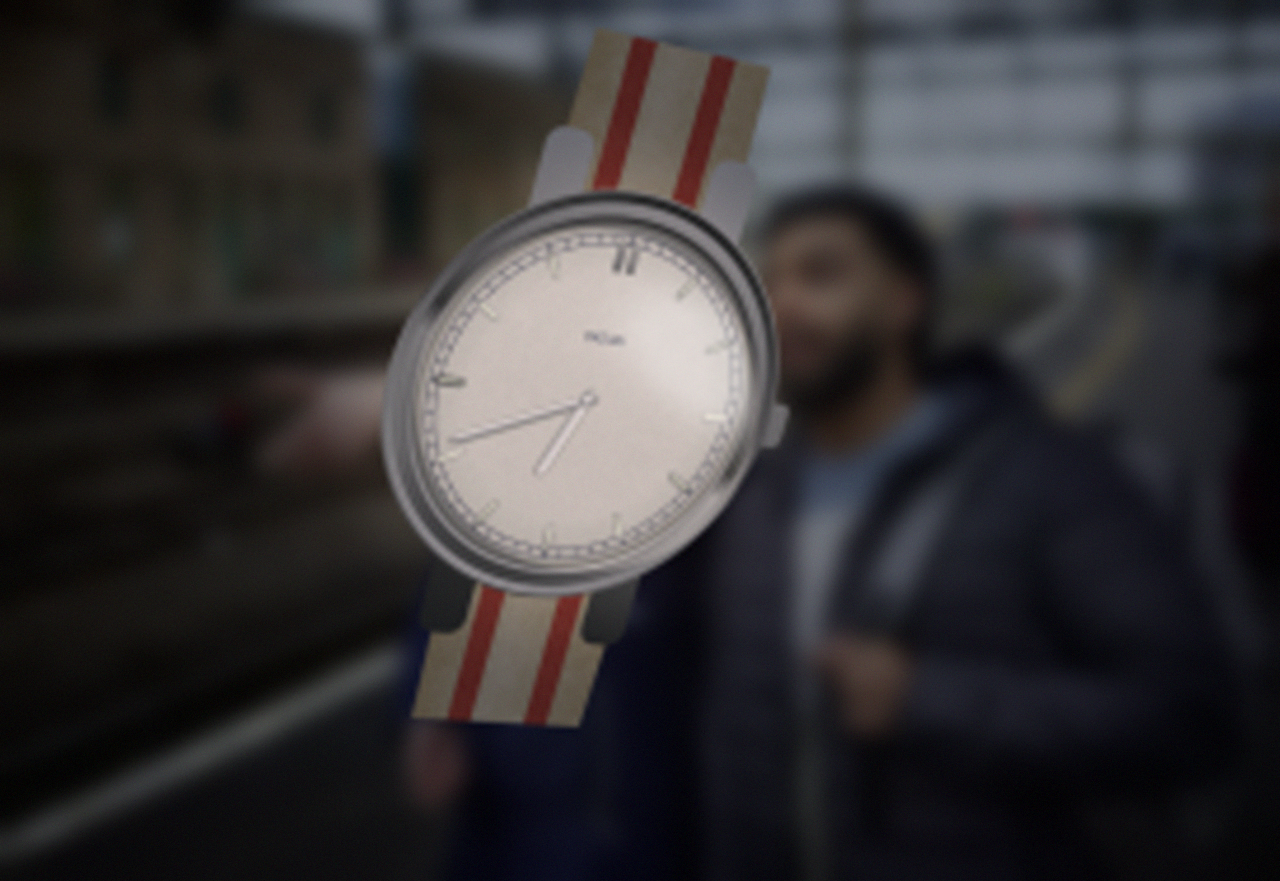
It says 6:41
